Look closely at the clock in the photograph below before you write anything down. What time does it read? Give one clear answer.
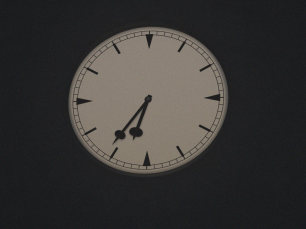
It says 6:36
